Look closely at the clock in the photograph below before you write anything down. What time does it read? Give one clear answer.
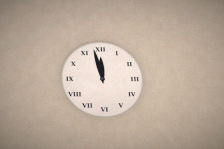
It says 11:58
